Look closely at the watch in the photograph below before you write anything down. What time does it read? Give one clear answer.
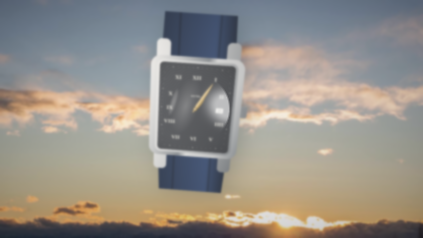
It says 1:05
